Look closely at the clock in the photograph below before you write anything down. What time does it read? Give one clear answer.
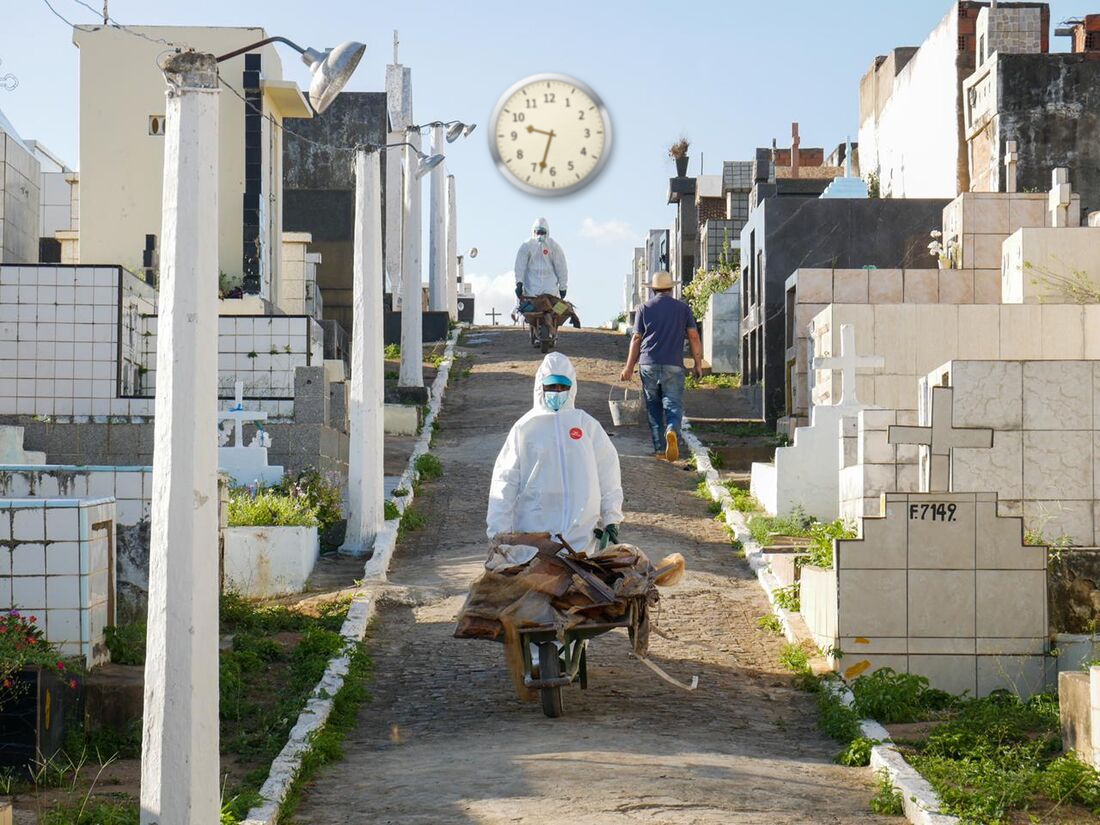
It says 9:33
